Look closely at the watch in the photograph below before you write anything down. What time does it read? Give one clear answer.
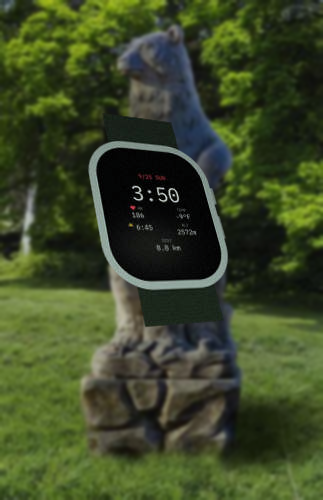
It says 3:50
